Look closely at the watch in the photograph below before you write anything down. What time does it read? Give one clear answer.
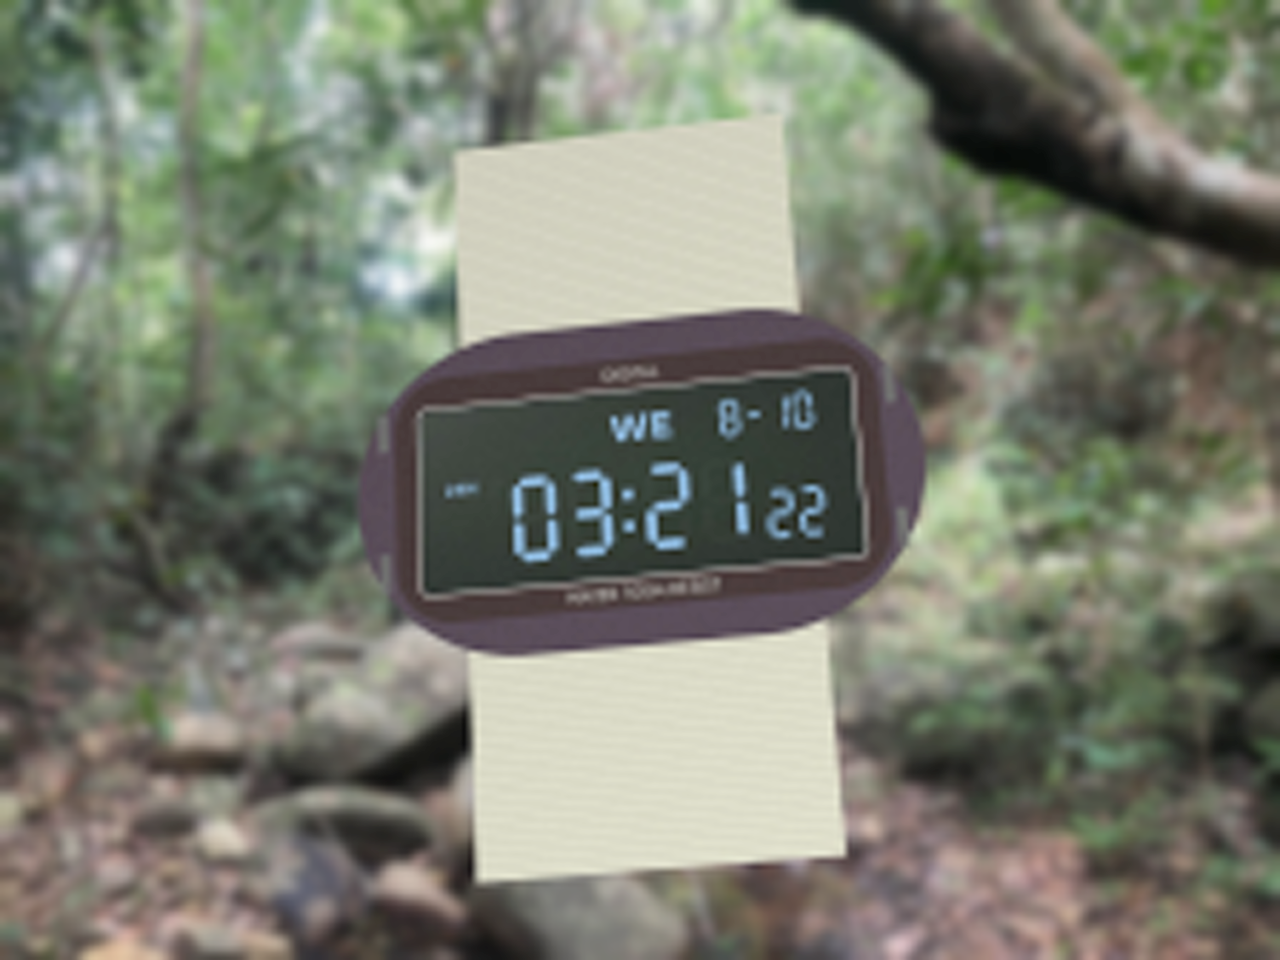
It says 3:21:22
